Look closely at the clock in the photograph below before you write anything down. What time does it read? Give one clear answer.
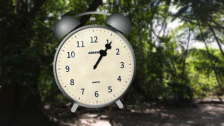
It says 1:06
